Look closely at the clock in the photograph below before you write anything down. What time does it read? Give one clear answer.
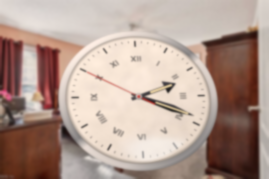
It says 2:18:50
